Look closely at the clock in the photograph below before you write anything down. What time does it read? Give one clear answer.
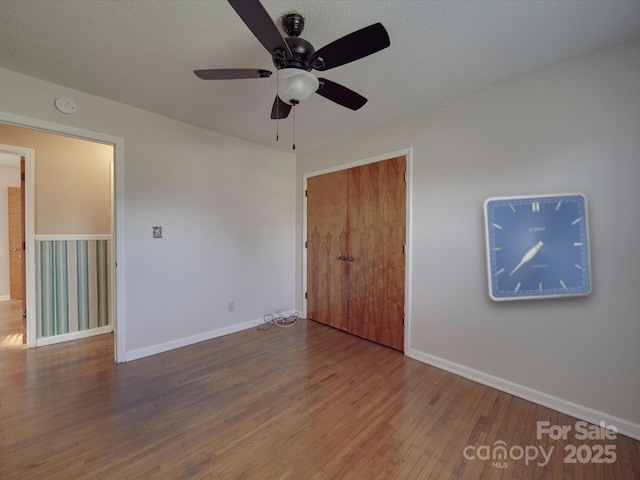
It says 7:38
